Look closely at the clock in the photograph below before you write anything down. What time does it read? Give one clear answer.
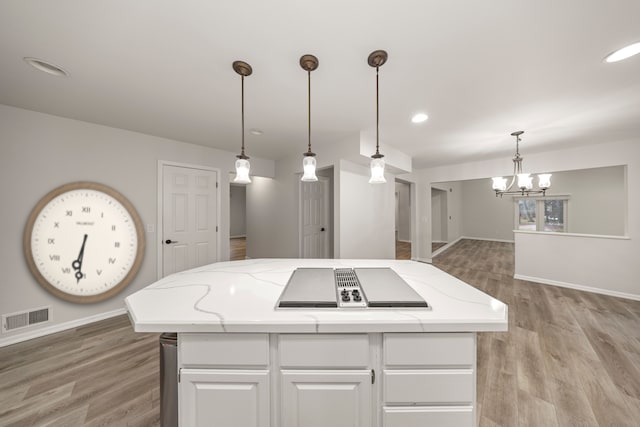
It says 6:31
